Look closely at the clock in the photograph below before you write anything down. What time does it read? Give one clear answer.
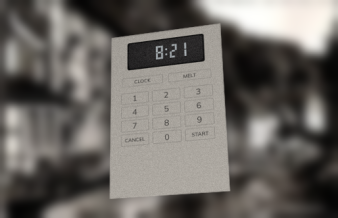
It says 8:21
